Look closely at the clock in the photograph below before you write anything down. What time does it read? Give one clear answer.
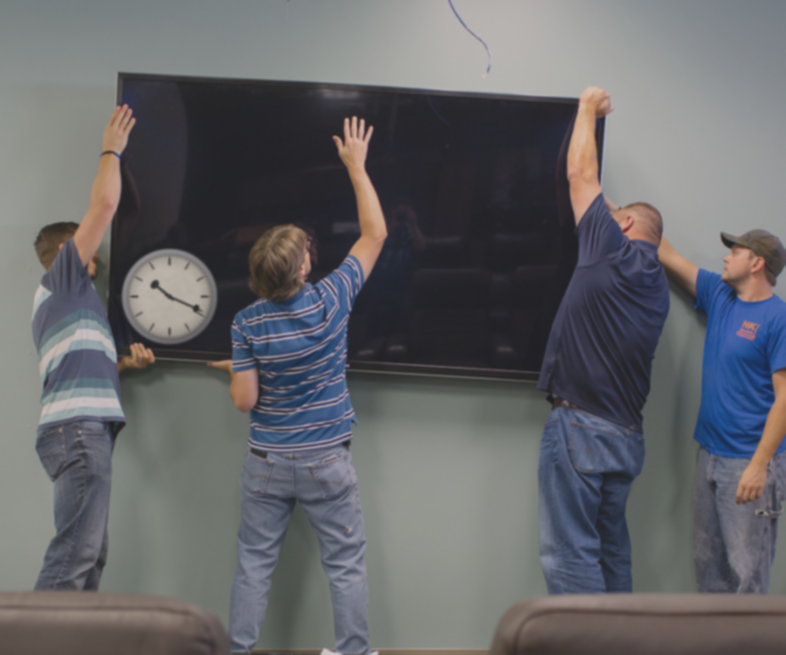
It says 10:19
